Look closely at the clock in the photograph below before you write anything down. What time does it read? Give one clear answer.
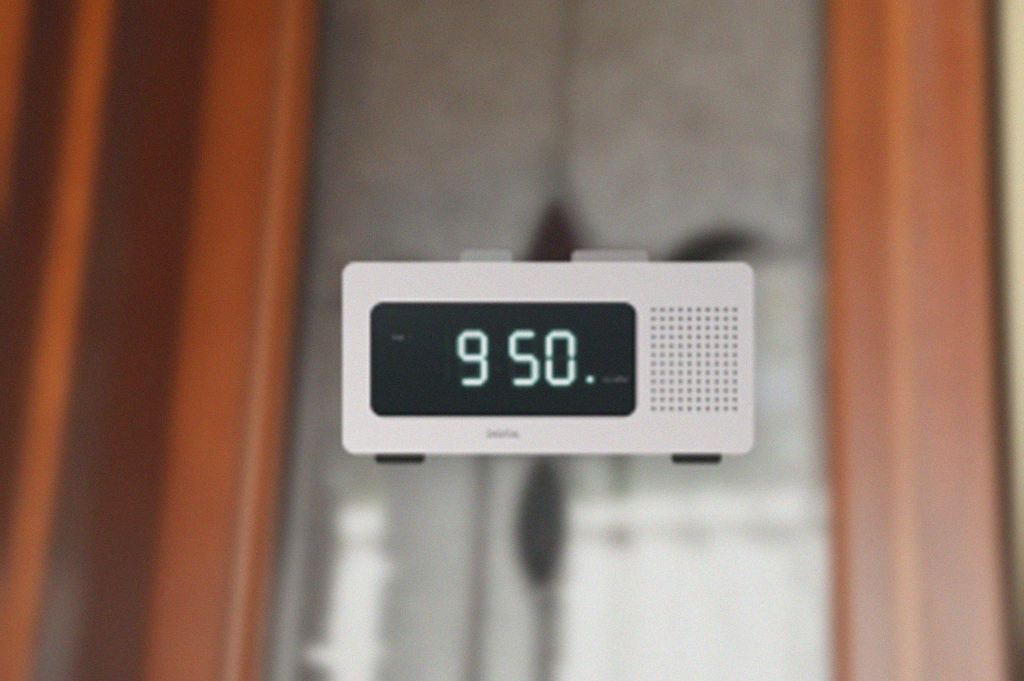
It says 9:50
